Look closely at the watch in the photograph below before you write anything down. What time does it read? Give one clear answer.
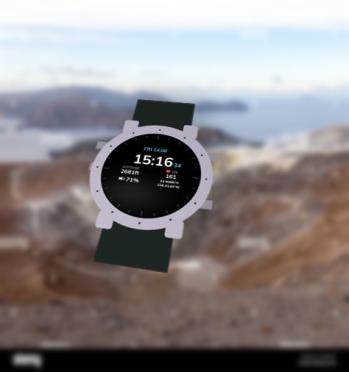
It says 15:16
